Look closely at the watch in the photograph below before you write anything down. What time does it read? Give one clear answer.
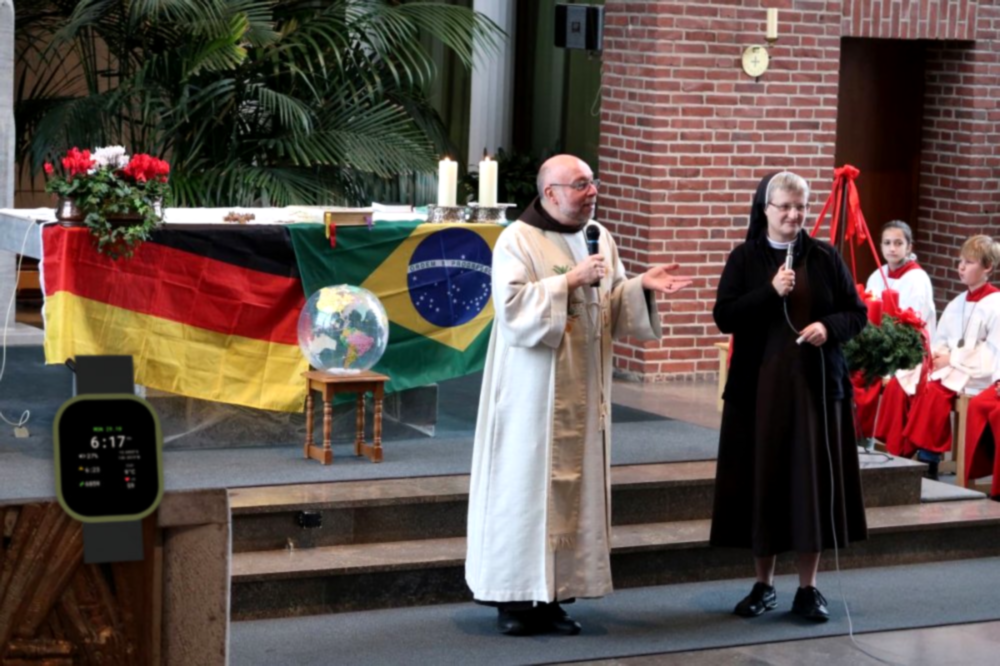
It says 6:17
